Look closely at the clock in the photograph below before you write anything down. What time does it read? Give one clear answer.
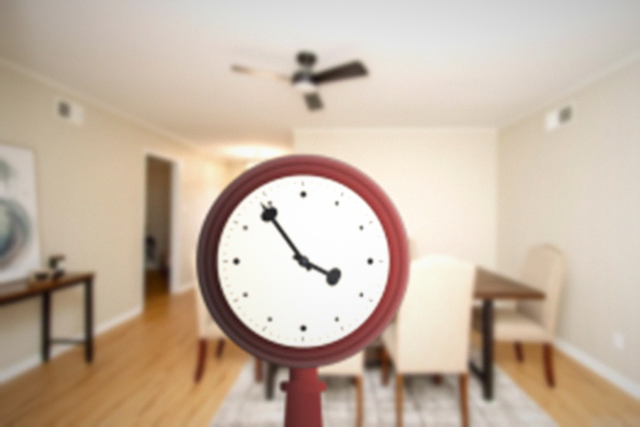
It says 3:54
